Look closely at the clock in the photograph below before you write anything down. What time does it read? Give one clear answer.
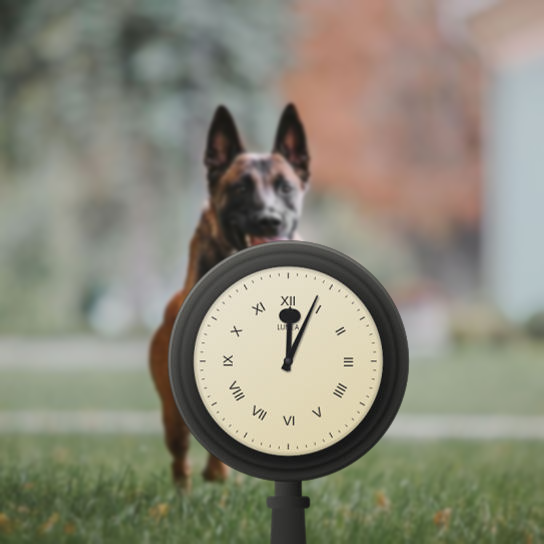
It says 12:04
